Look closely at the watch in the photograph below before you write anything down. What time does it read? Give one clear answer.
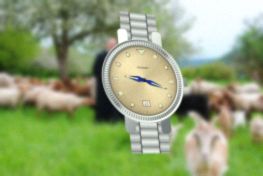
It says 9:18
